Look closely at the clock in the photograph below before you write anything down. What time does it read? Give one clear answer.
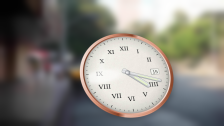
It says 4:18
